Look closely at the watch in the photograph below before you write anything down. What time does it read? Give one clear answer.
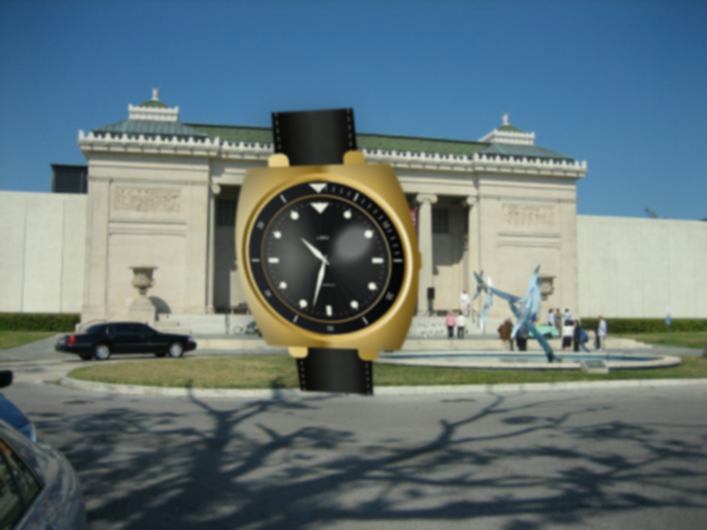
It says 10:33
